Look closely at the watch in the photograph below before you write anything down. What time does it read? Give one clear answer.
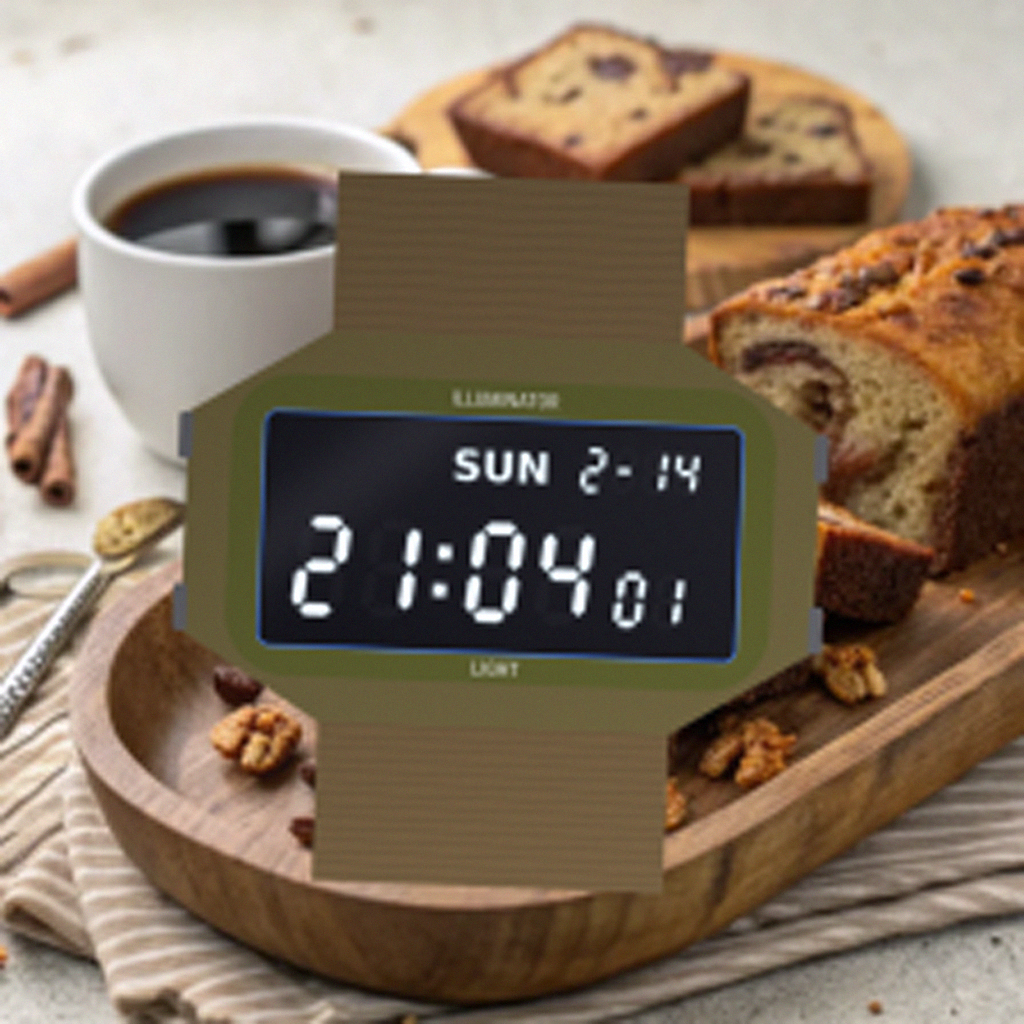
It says 21:04:01
